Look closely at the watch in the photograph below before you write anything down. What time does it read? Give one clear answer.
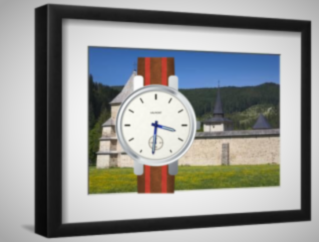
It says 3:31
